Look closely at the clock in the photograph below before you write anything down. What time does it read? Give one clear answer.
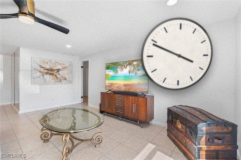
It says 3:49
